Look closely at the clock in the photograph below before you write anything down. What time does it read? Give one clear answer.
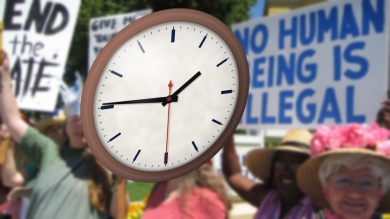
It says 1:45:30
